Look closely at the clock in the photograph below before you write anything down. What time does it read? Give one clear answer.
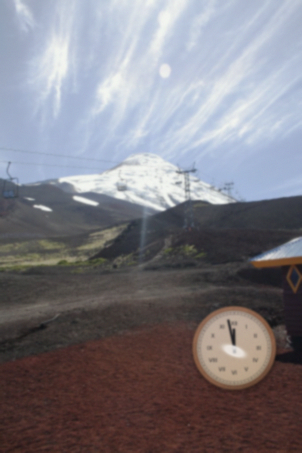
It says 11:58
